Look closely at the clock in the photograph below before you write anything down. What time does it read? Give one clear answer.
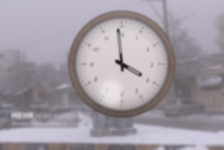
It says 3:59
